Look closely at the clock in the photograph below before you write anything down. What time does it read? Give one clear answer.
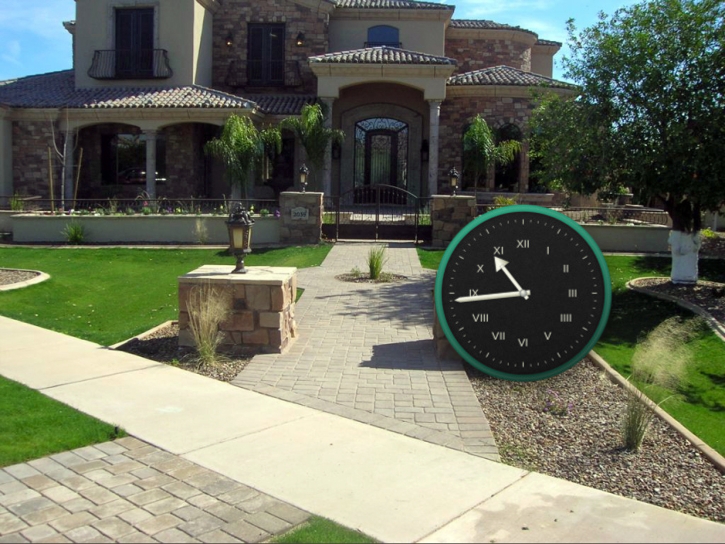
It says 10:44
